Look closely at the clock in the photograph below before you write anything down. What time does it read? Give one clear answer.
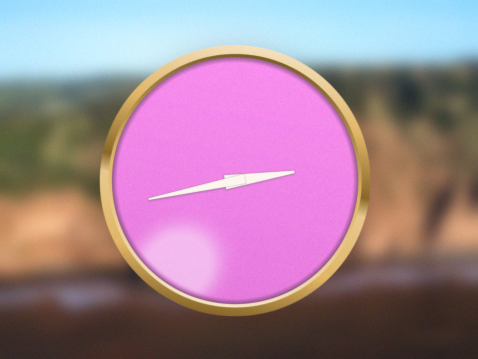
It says 2:43
